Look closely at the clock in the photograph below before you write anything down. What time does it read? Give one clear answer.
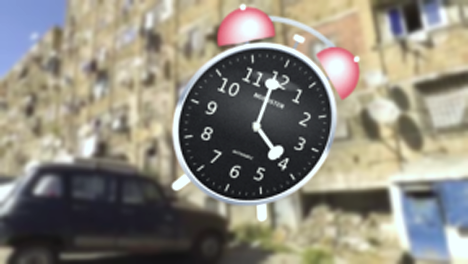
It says 3:59
